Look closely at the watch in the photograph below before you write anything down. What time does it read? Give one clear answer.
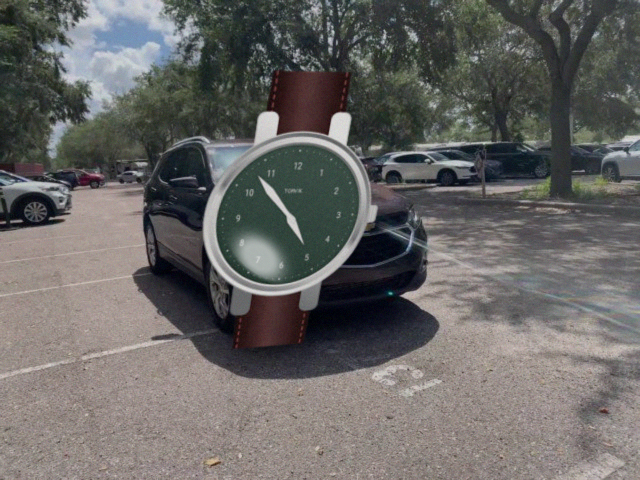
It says 4:53
